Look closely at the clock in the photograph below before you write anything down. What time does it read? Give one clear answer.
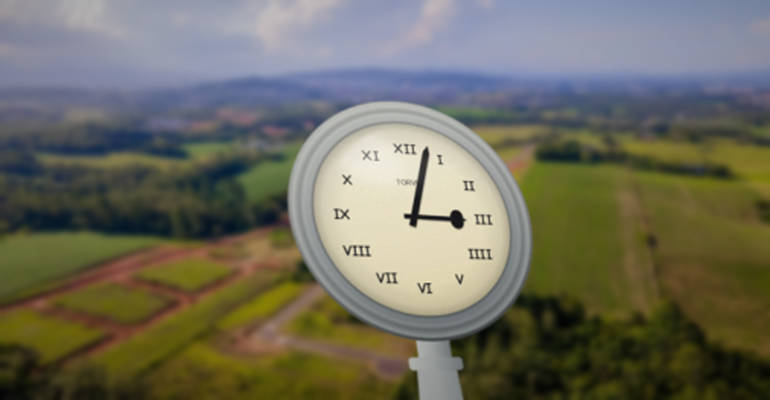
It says 3:03
